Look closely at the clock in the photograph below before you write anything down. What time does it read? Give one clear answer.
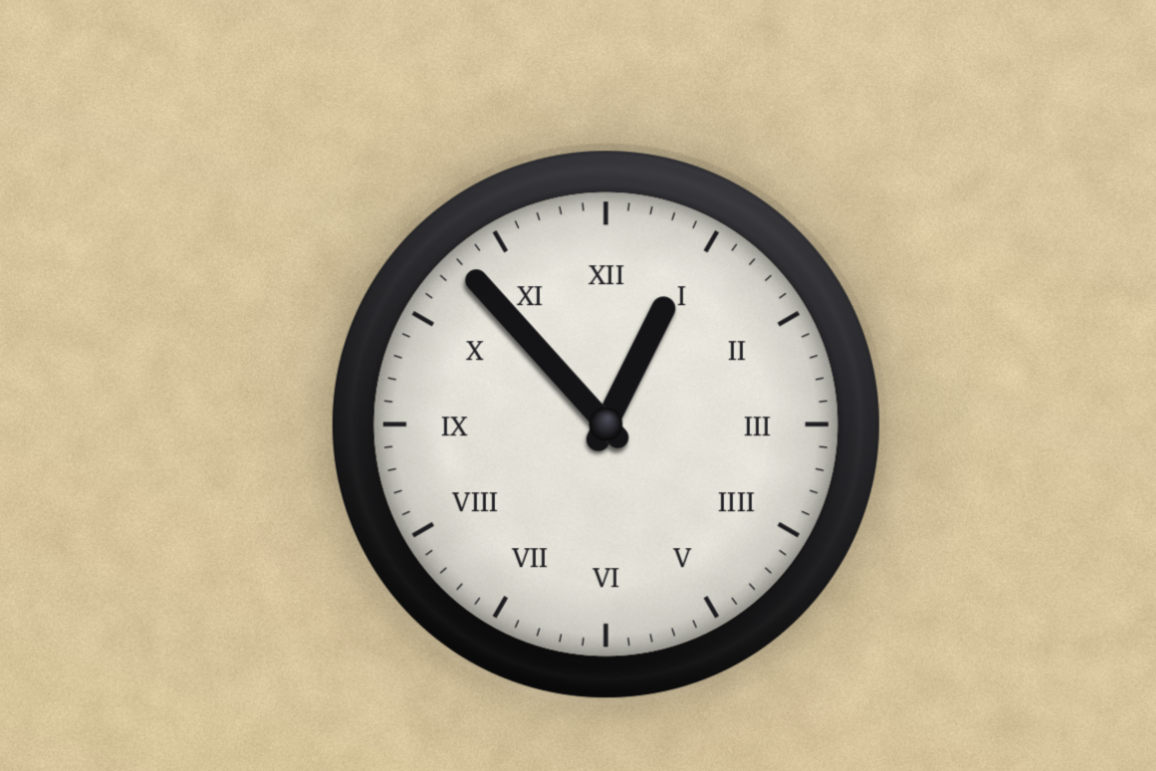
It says 12:53
